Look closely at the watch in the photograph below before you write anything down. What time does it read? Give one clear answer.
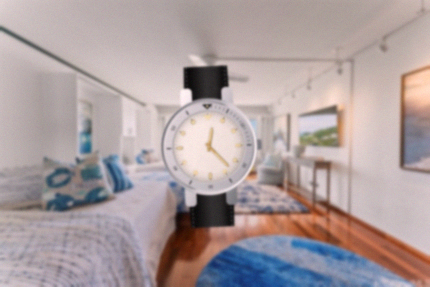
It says 12:23
